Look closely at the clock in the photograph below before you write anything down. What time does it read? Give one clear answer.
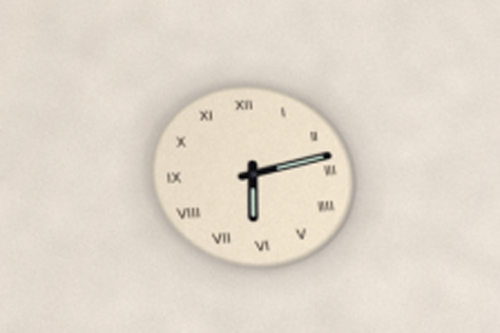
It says 6:13
